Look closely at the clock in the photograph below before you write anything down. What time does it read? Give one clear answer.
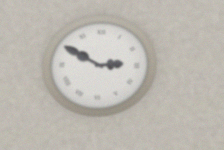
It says 2:50
